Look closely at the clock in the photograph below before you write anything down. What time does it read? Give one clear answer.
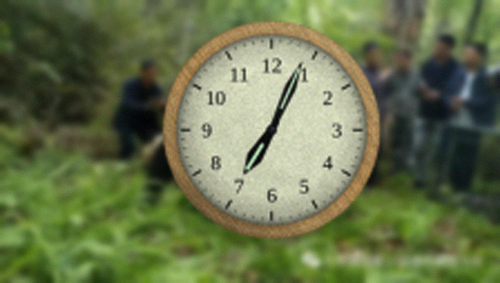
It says 7:04
